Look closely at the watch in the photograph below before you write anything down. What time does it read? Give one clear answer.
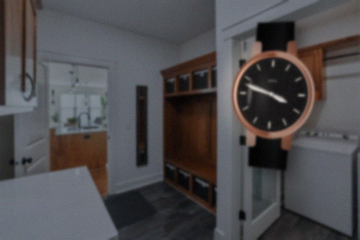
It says 3:48
